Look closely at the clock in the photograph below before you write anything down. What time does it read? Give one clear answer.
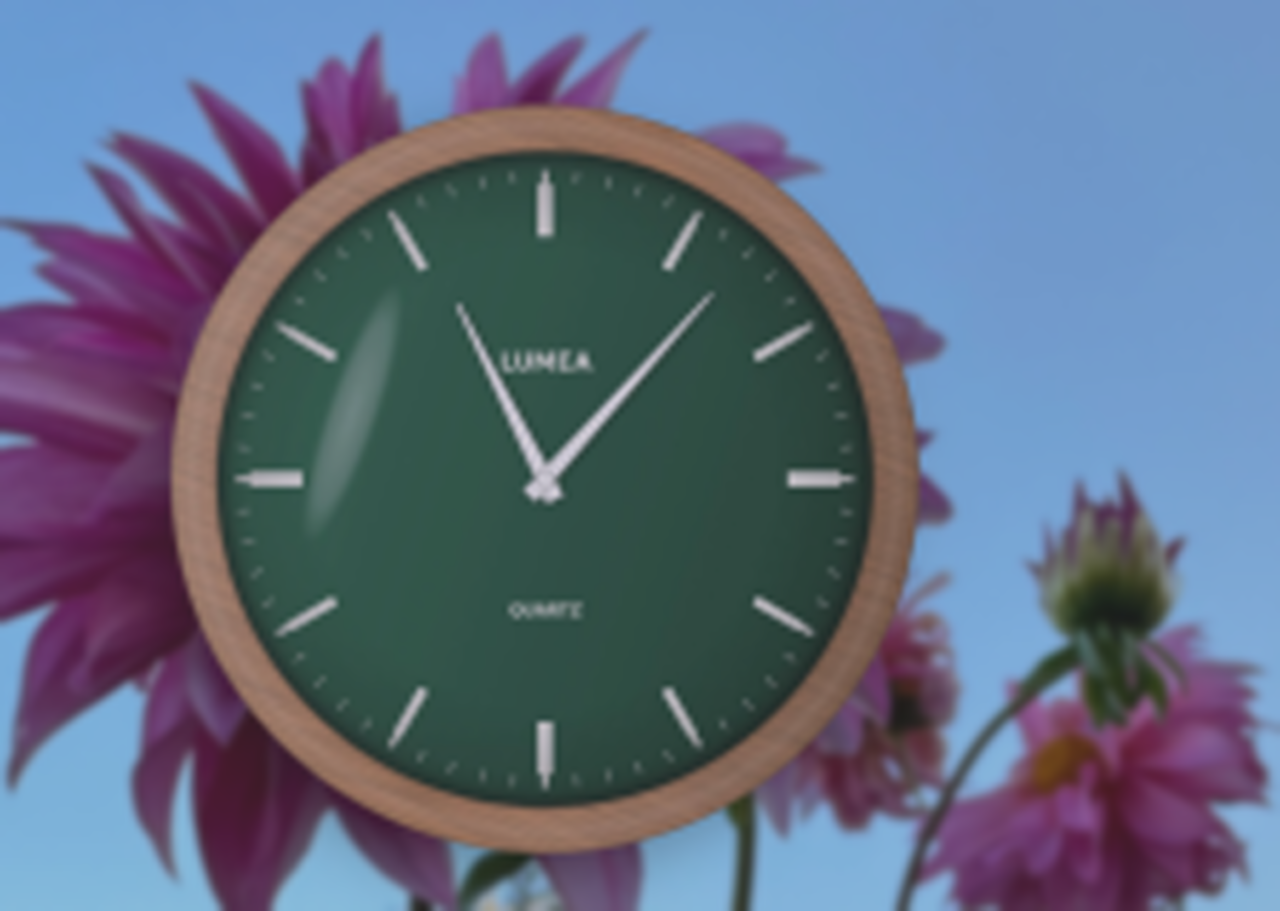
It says 11:07
